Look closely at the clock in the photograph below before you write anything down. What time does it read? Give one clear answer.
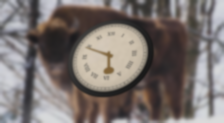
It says 5:49
